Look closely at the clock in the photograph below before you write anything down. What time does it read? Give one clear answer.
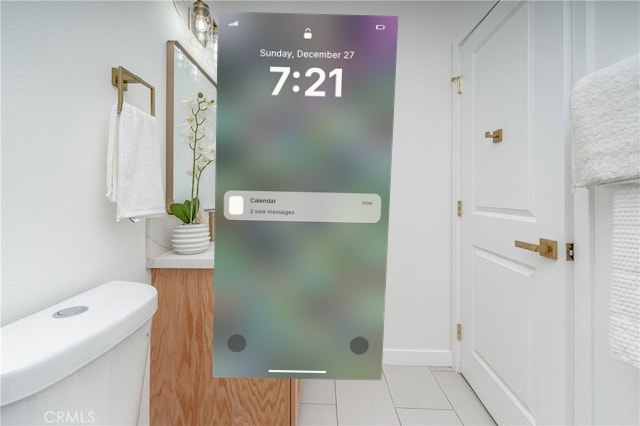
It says 7:21
